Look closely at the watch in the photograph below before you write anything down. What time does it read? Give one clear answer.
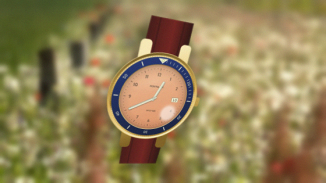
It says 12:40
